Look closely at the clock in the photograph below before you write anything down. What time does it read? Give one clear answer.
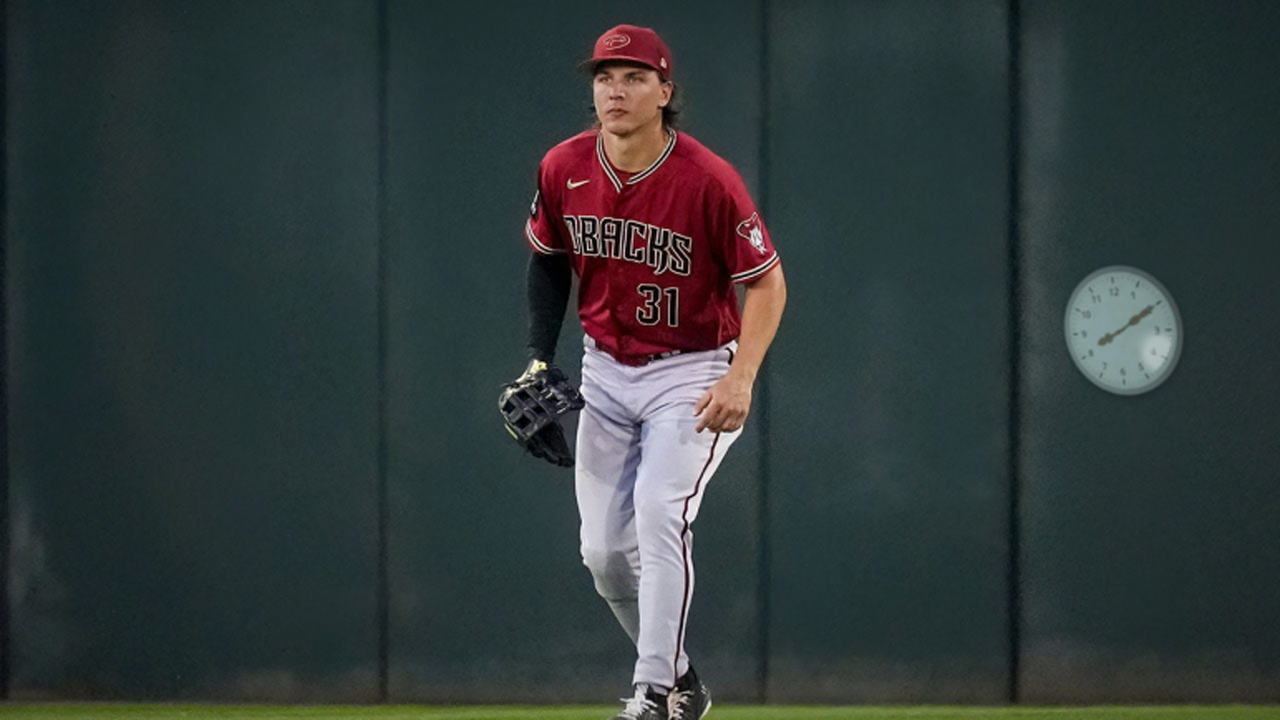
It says 8:10
